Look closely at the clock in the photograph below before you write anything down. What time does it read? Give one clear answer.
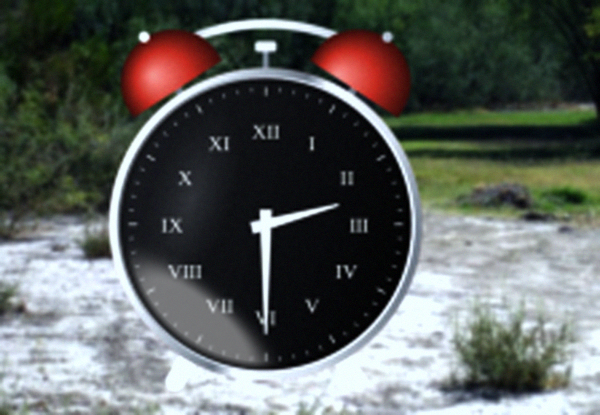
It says 2:30
